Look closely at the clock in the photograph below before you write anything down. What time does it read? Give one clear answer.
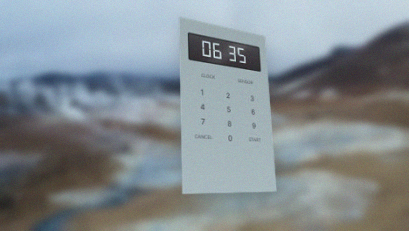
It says 6:35
